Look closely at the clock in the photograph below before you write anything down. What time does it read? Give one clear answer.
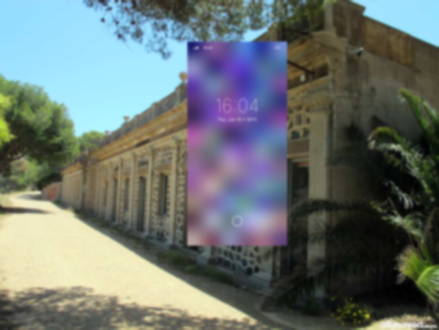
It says 16:04
